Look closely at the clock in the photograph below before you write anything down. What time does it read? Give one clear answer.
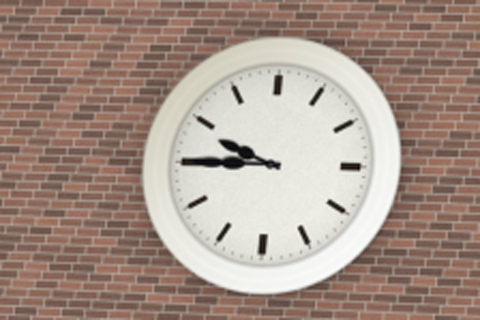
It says 9:45
